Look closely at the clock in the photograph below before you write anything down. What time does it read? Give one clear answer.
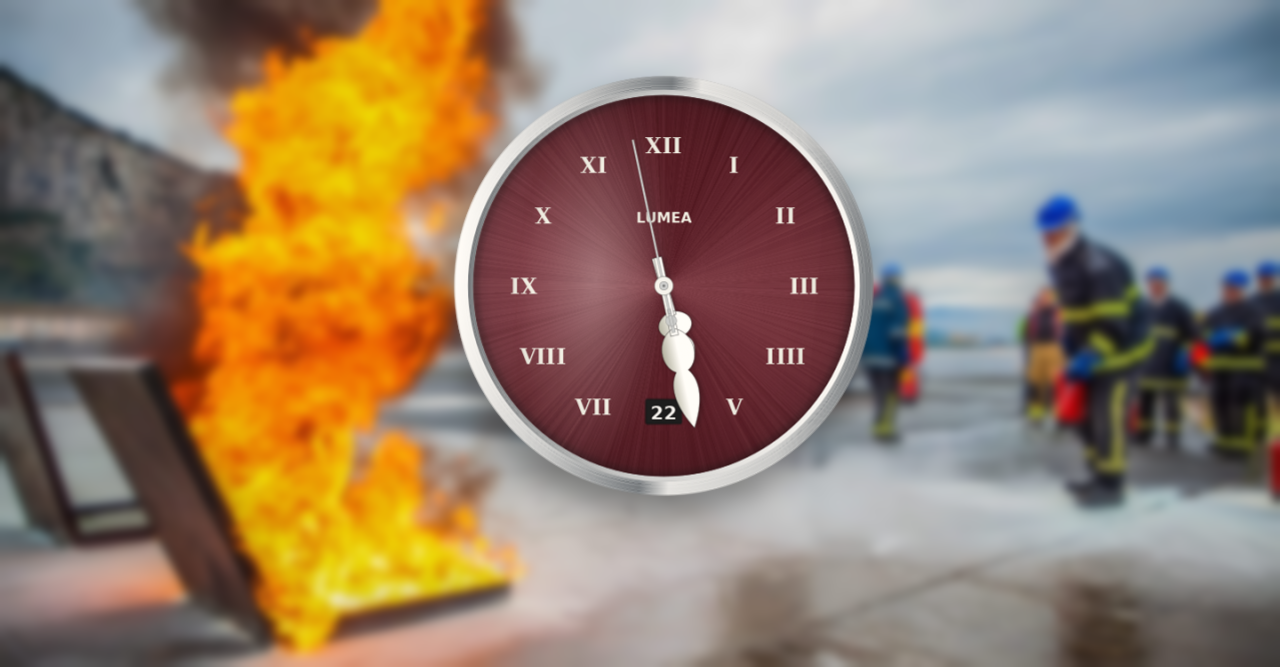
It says 5:27:58
